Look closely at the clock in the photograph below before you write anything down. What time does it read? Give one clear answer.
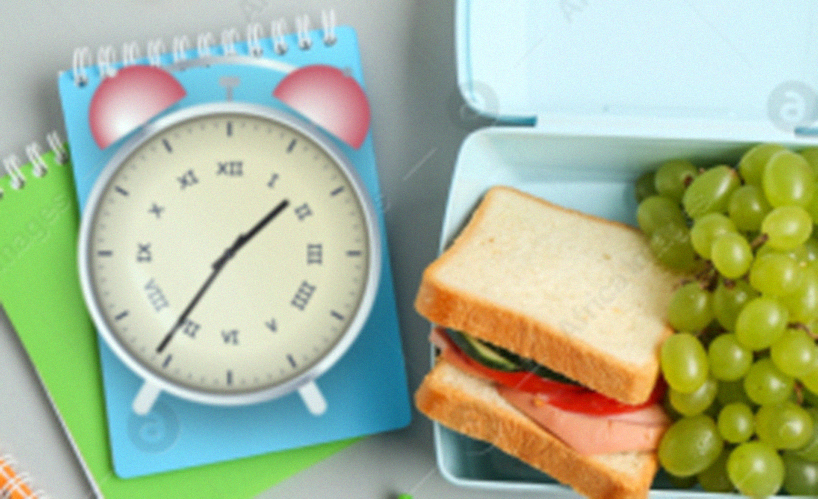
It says 1:36
